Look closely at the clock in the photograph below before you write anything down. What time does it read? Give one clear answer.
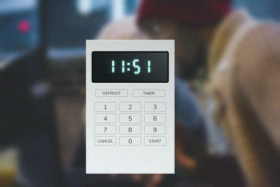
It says 11:51
